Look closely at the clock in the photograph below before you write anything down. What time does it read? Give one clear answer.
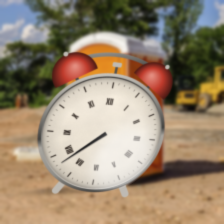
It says 7:38
